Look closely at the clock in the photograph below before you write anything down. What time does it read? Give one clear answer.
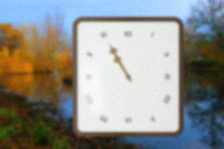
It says 10:55
